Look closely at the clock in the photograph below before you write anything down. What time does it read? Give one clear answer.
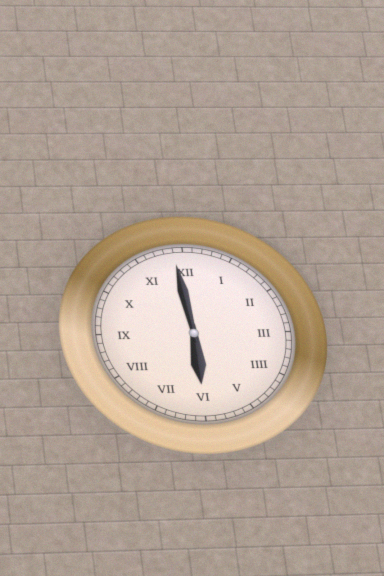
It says 5:59
